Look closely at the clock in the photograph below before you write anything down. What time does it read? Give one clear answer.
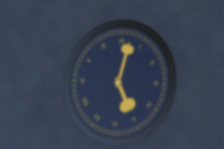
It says 5:02
